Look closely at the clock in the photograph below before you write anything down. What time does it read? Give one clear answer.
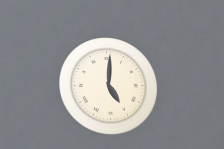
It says 5:01
